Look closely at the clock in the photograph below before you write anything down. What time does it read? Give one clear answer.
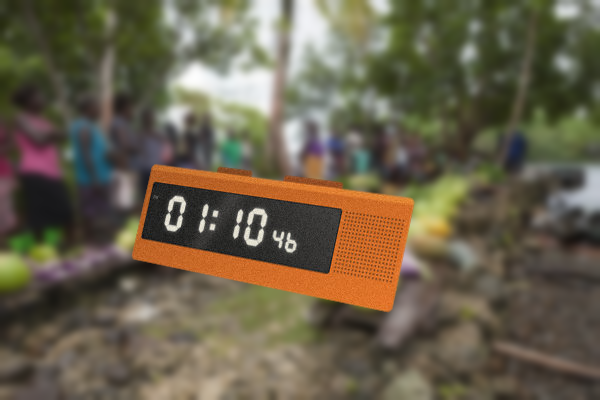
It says 1:10:46
